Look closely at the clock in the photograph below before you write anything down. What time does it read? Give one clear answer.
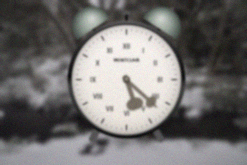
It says 5:22
